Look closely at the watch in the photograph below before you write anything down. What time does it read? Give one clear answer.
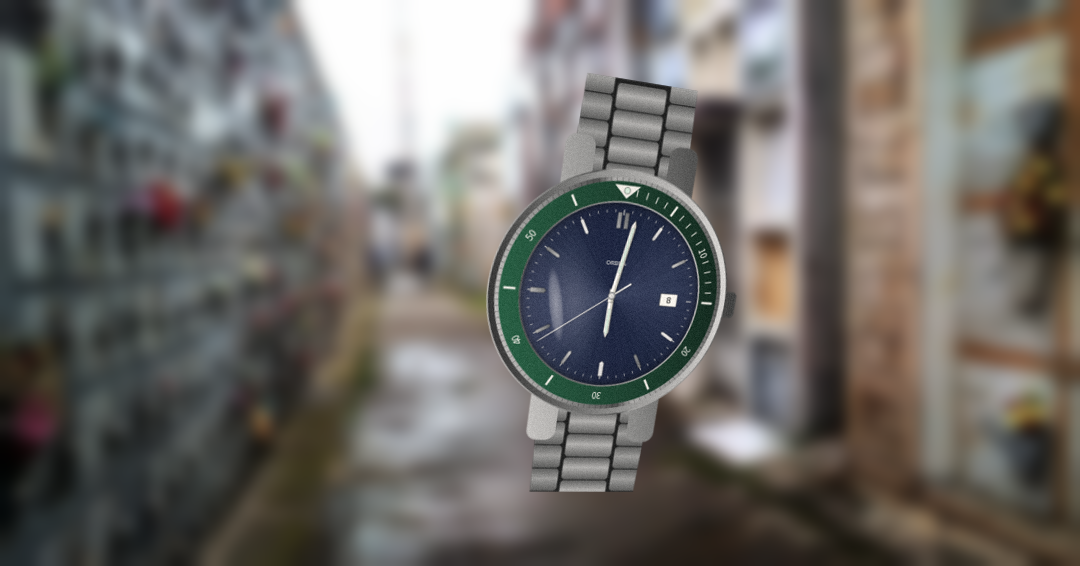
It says 6:01:39
